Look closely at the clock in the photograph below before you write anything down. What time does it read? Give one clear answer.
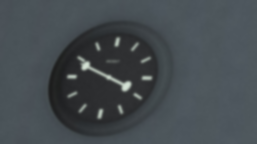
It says 3:49
